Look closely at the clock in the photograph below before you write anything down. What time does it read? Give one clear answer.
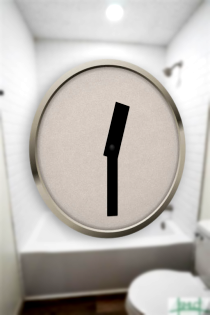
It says 12:30
